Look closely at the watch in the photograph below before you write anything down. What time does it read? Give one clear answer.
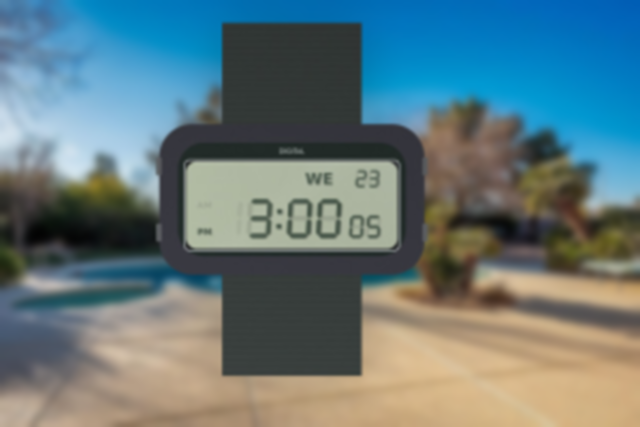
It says 3:00:05
